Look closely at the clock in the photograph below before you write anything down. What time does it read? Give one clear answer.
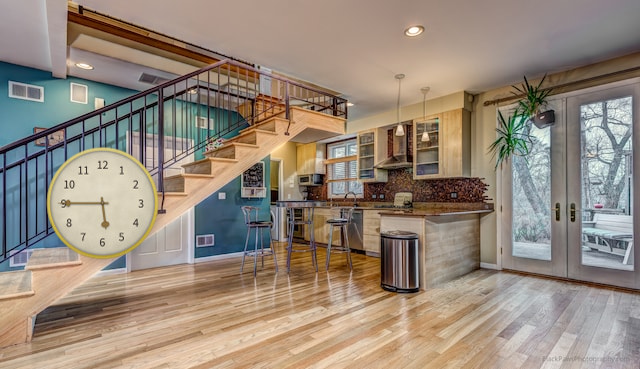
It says 5:45
